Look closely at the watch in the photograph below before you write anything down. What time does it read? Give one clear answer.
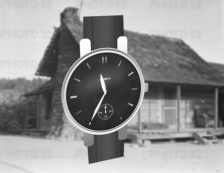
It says 11:35
